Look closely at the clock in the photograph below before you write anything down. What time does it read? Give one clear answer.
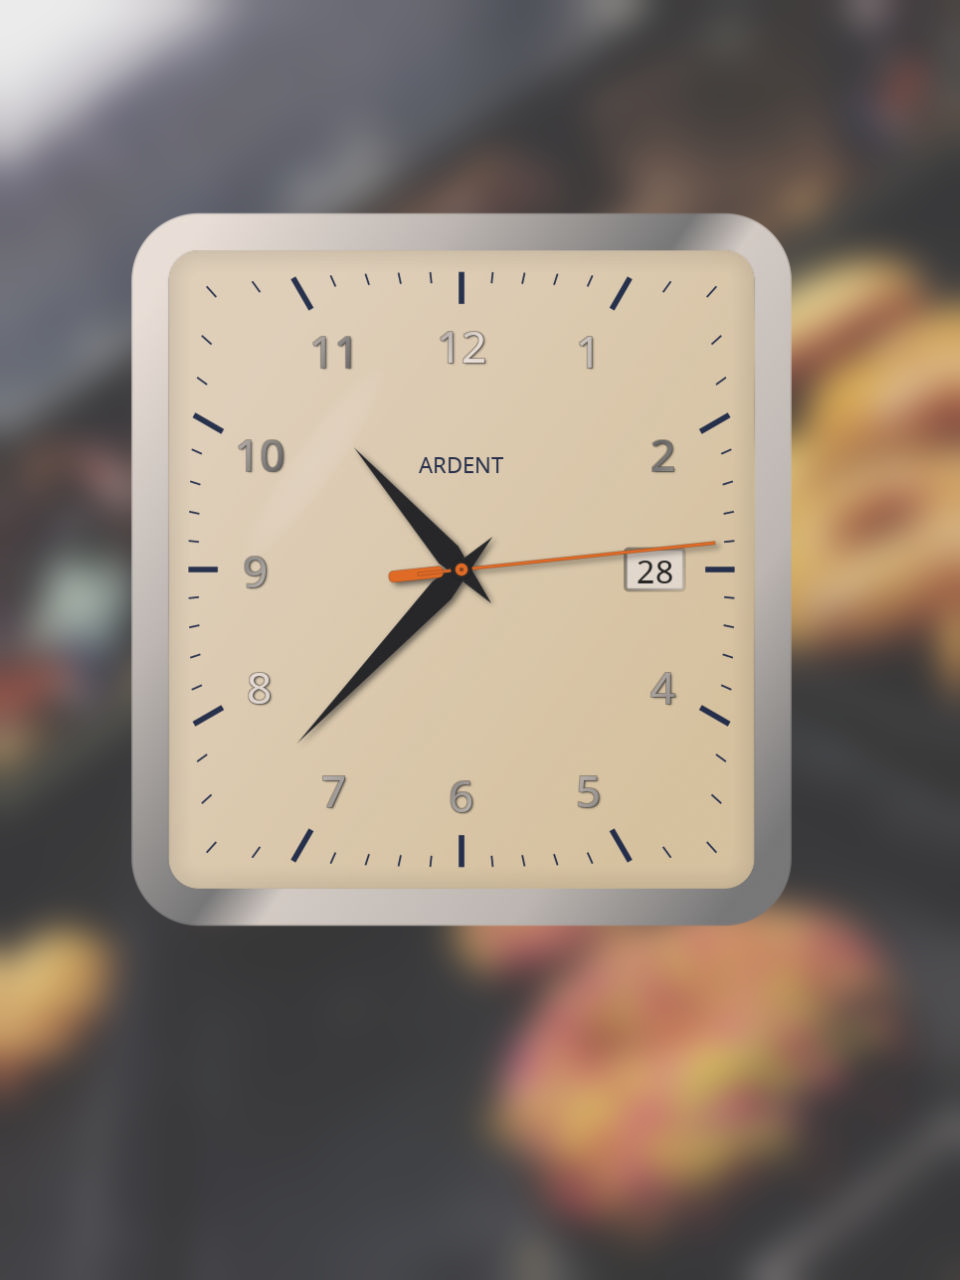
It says 10:37:14
